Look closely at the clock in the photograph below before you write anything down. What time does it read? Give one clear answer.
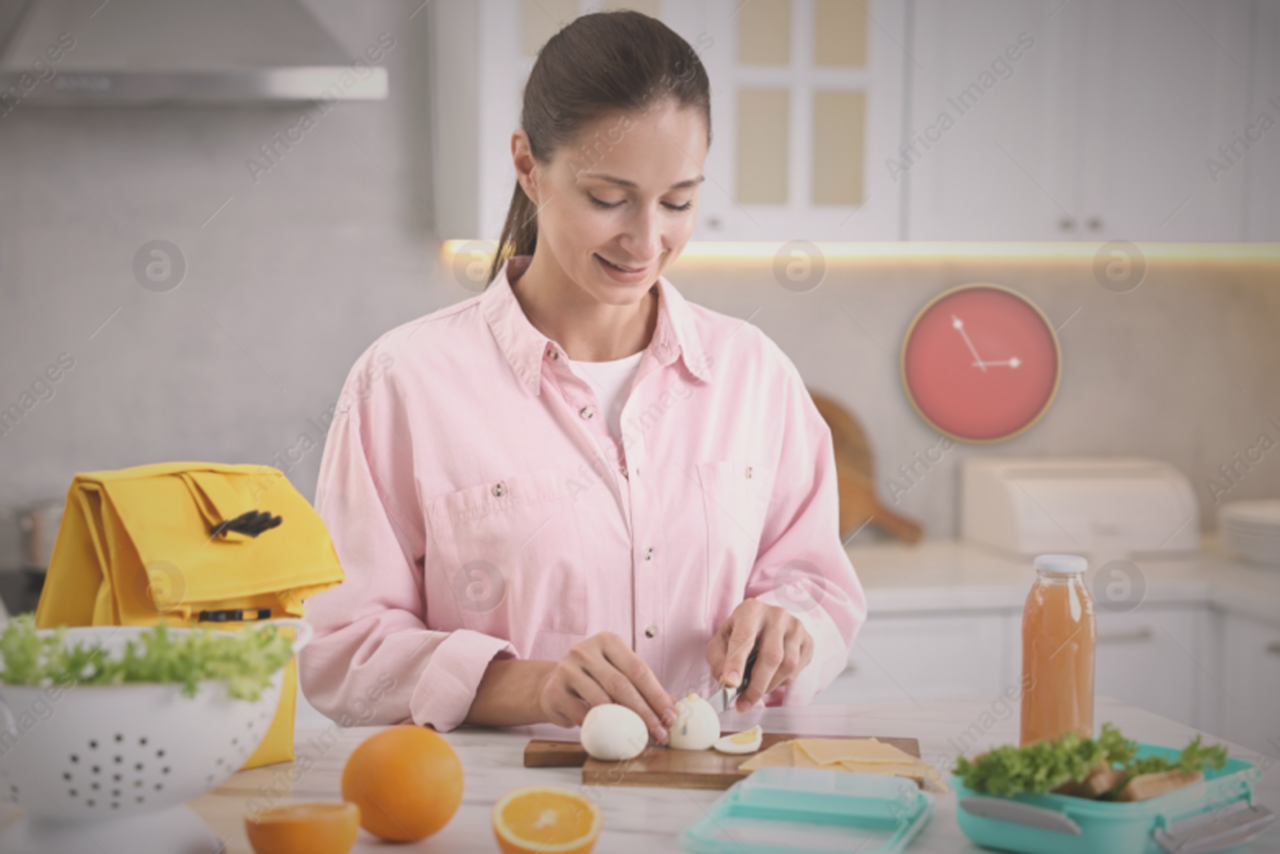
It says 2:55
